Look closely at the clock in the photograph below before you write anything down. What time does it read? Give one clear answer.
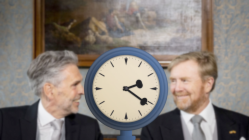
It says 2:21
